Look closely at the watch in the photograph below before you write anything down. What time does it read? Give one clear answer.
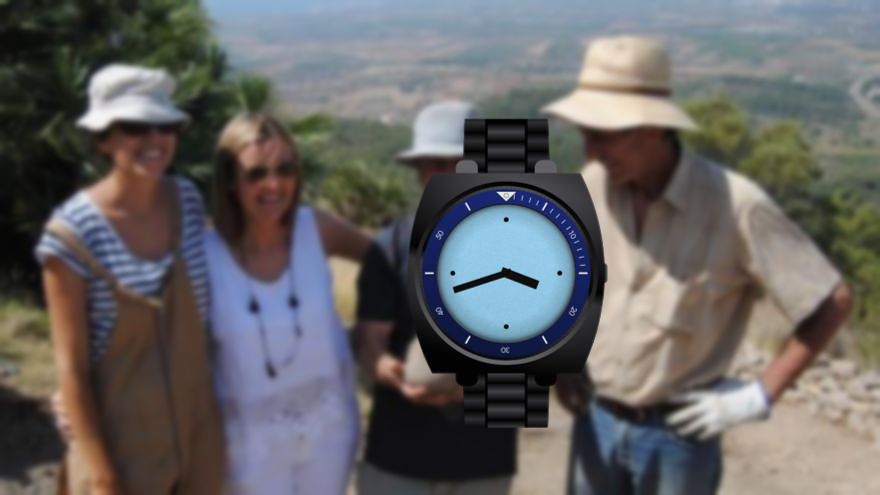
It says 3:42
